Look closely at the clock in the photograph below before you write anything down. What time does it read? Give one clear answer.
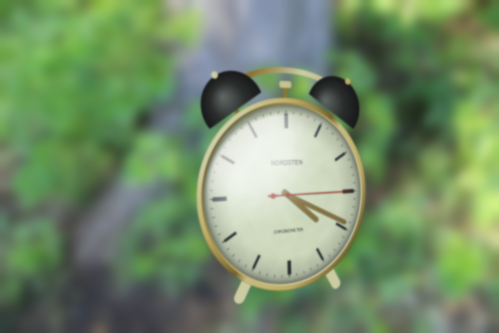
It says 4:19:15
